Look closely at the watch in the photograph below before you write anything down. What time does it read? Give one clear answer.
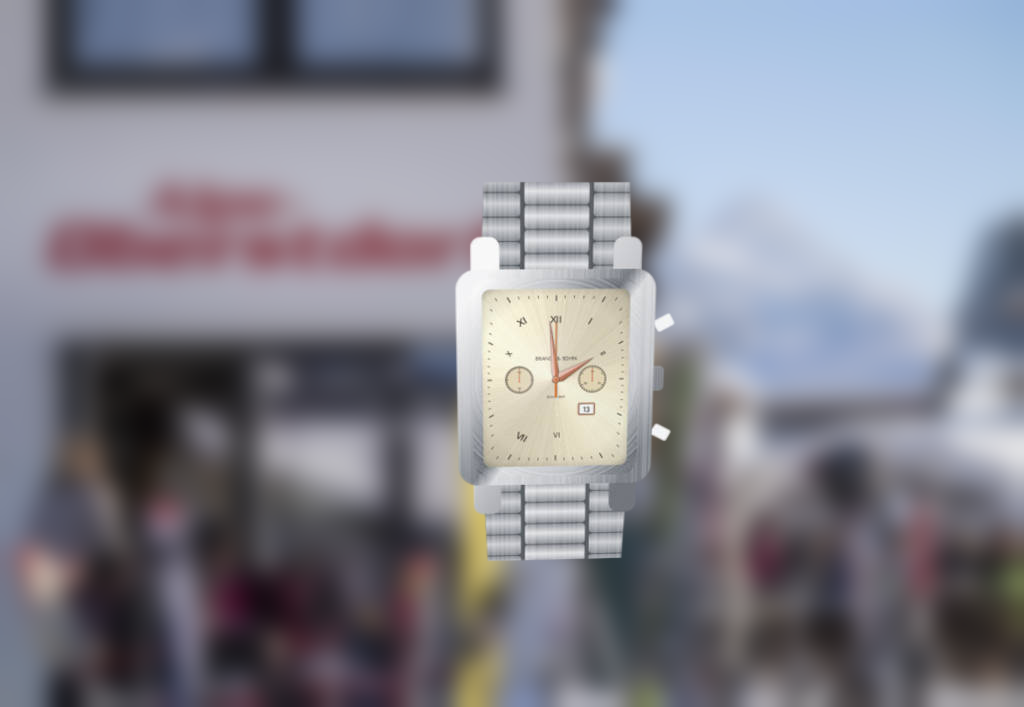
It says 1:59
